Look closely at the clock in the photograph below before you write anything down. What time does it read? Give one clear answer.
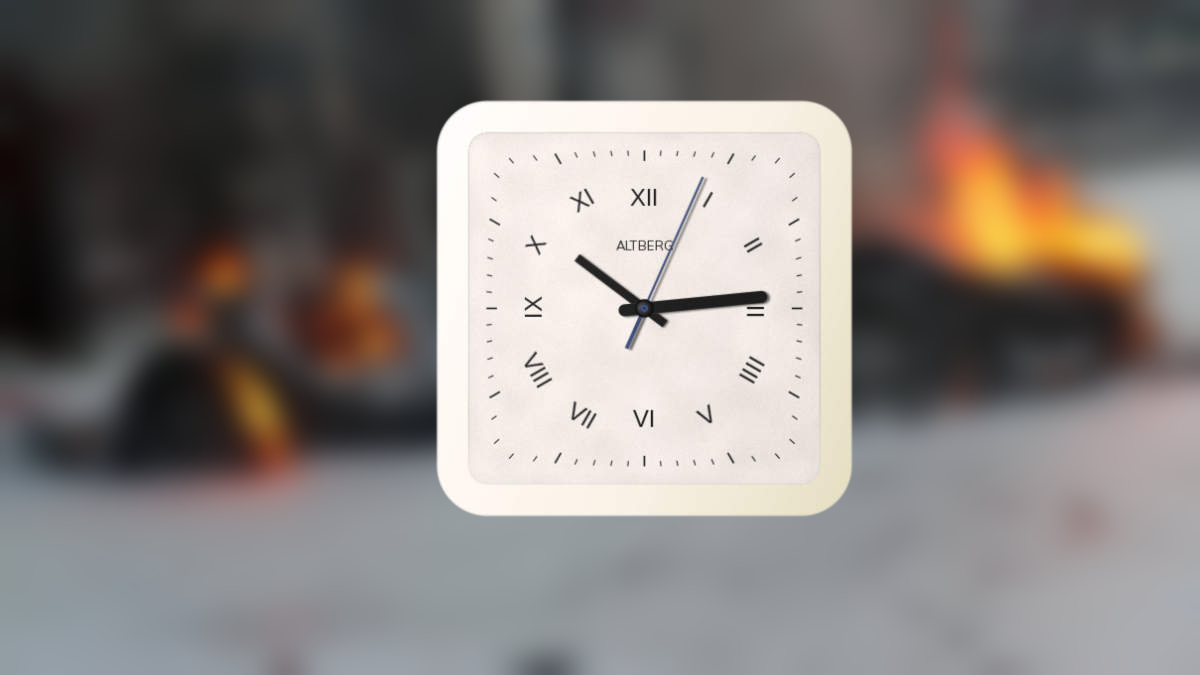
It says 10:14:04
